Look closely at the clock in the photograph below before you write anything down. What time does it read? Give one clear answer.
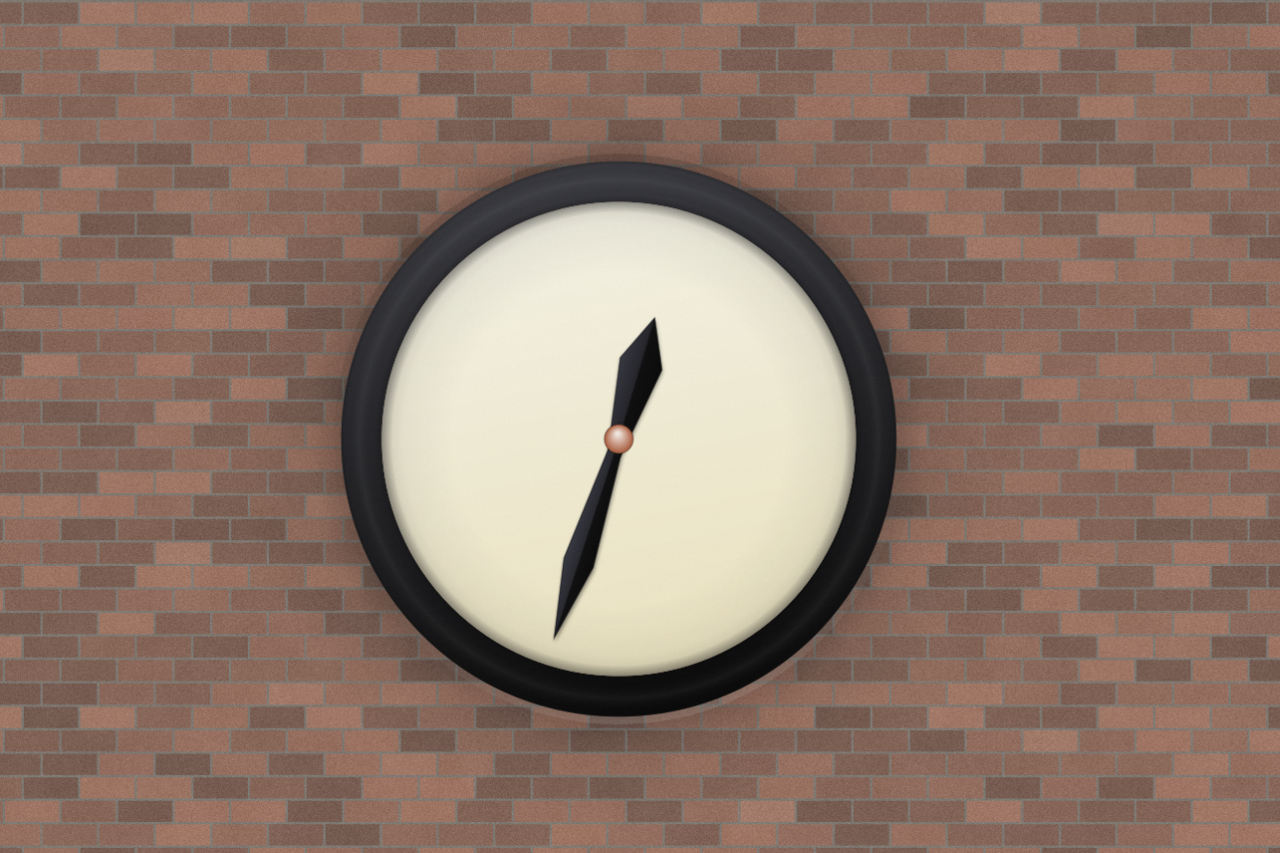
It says 12:33
